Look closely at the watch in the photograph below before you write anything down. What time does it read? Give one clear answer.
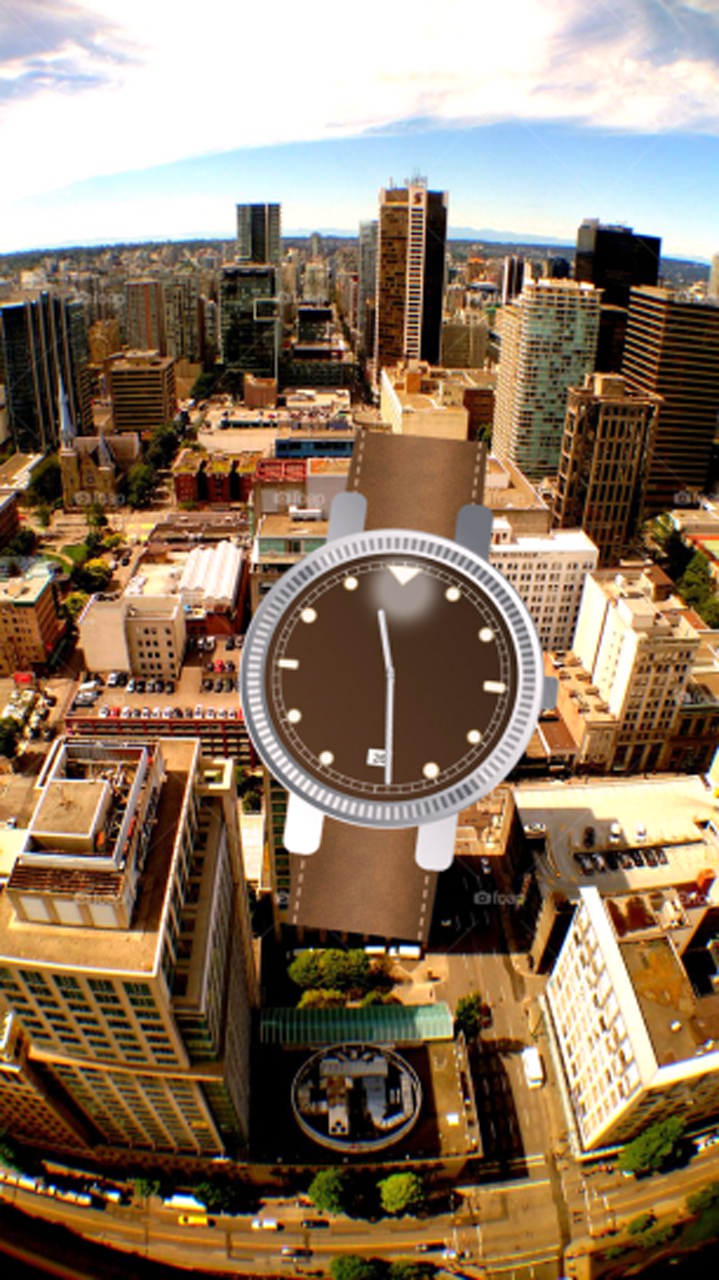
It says 11:29
